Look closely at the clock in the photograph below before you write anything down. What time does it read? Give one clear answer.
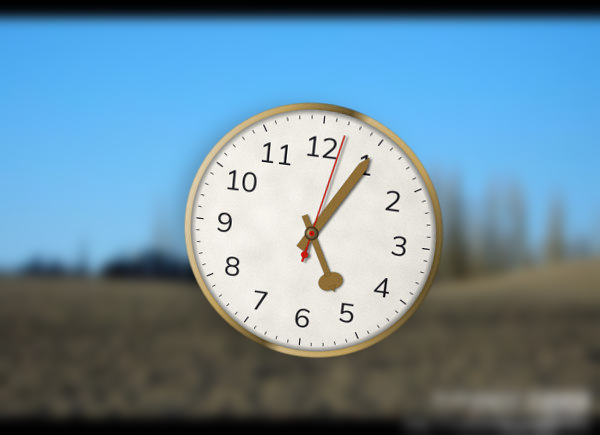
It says 5:05:02
